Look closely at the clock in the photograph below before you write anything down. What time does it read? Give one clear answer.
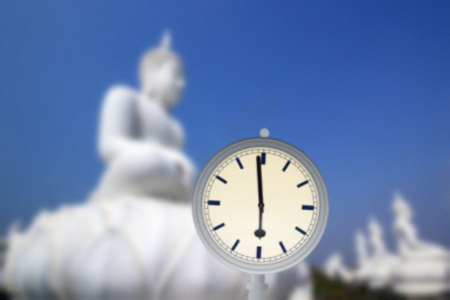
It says 5:59
